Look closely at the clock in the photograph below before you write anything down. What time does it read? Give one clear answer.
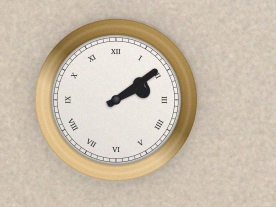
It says 2:09
